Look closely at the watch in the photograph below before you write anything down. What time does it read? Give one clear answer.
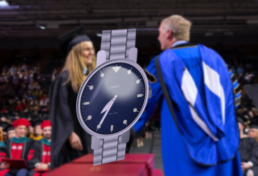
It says 7:35
